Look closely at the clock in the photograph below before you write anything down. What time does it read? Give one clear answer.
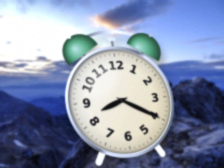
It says 8:20
